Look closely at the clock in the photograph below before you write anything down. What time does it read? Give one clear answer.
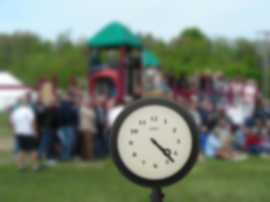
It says 4:23
